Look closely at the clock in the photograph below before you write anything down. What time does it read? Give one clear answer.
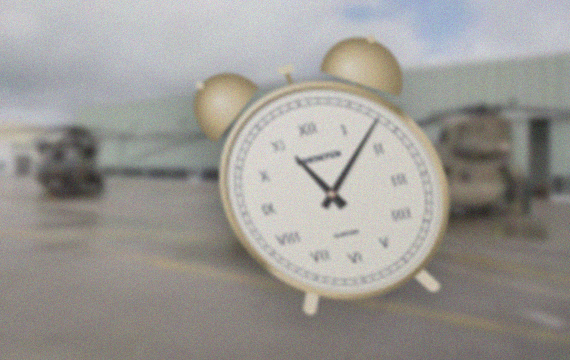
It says 11:08
